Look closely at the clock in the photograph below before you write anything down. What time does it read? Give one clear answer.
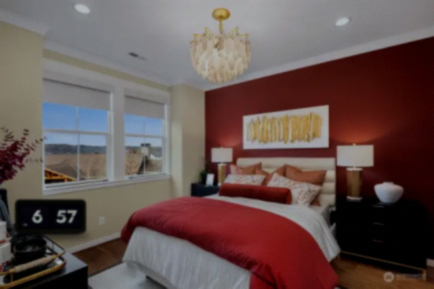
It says 6:57
